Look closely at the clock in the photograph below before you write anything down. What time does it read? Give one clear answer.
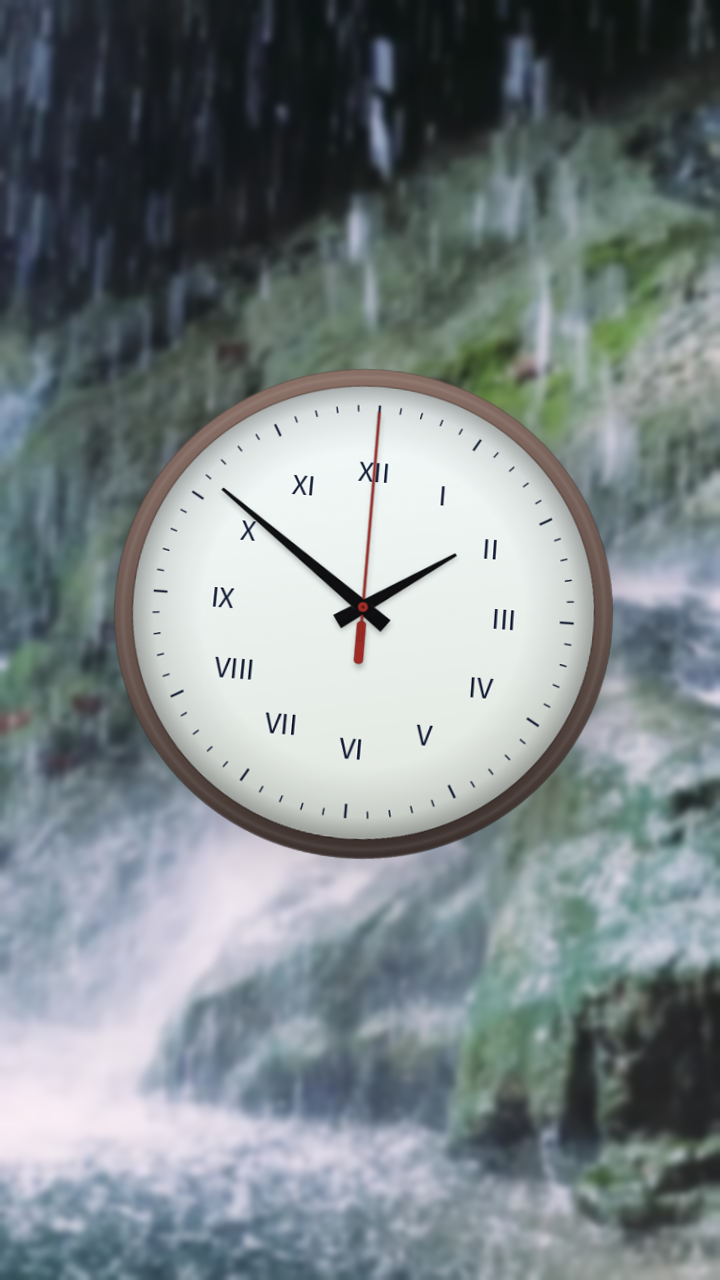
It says 1:51:00
